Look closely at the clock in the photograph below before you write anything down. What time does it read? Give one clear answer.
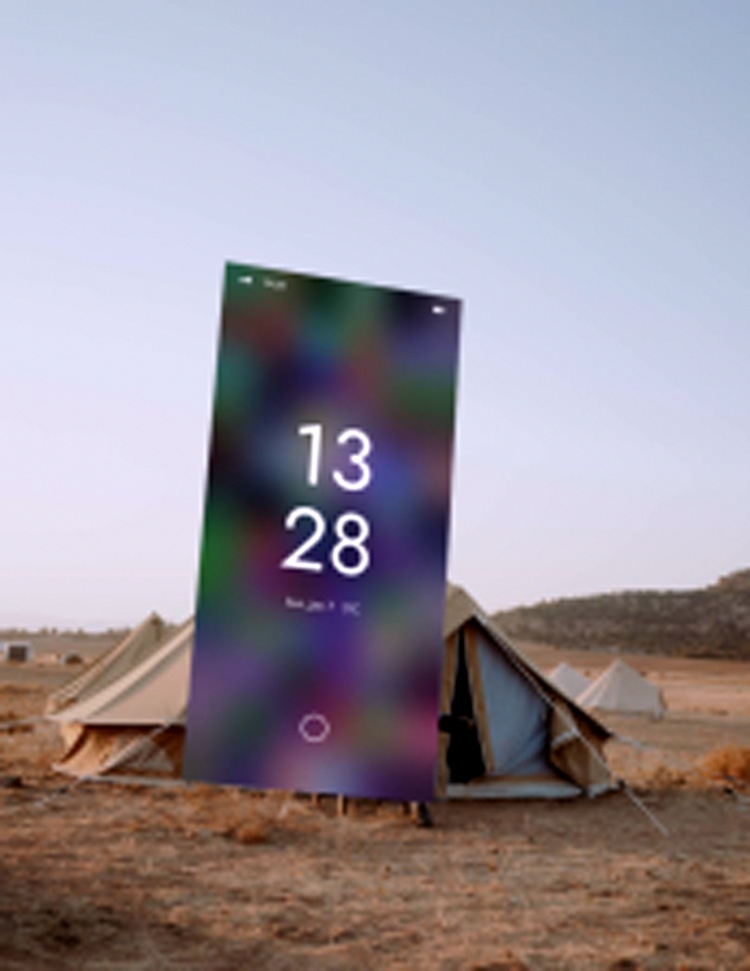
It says 13:28
